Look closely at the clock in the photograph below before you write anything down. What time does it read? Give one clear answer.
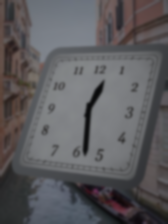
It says 12:28
